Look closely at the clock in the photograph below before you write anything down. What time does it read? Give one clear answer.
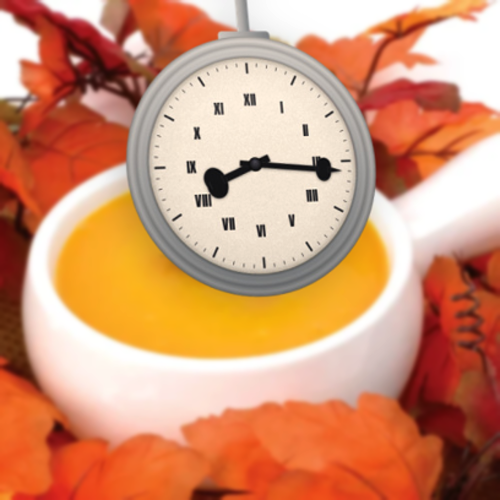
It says 8:16
